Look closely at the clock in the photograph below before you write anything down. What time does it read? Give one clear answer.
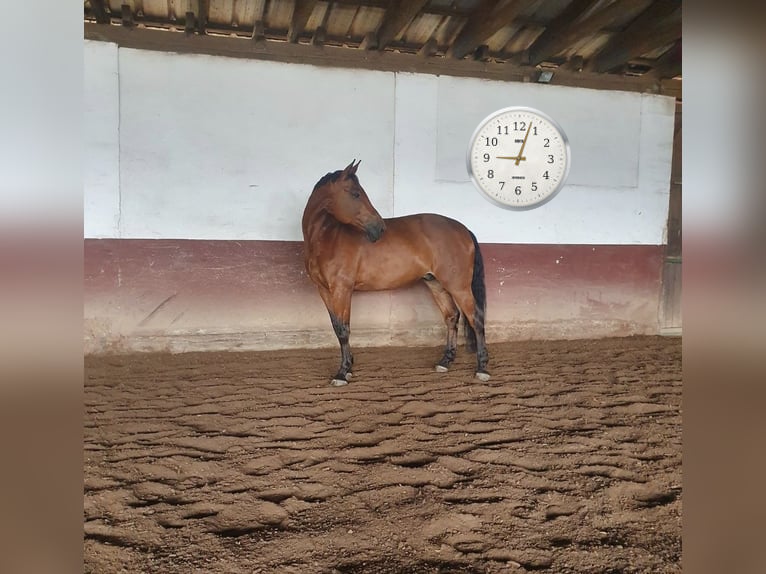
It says 9:03
